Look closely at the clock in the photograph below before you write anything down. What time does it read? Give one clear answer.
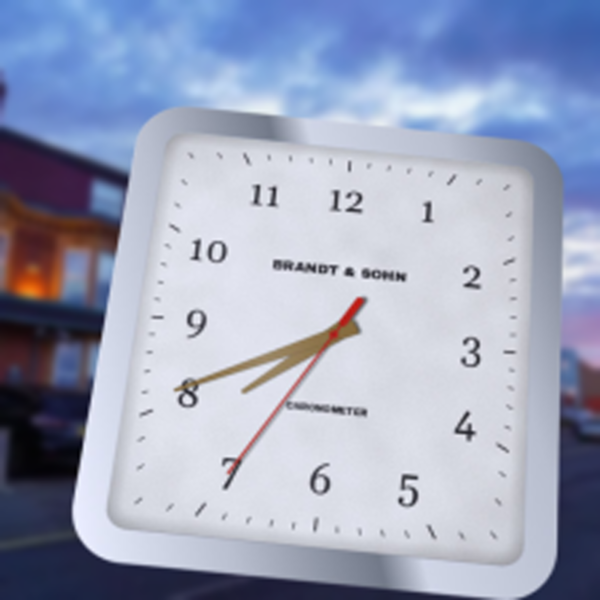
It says 7:40:35
